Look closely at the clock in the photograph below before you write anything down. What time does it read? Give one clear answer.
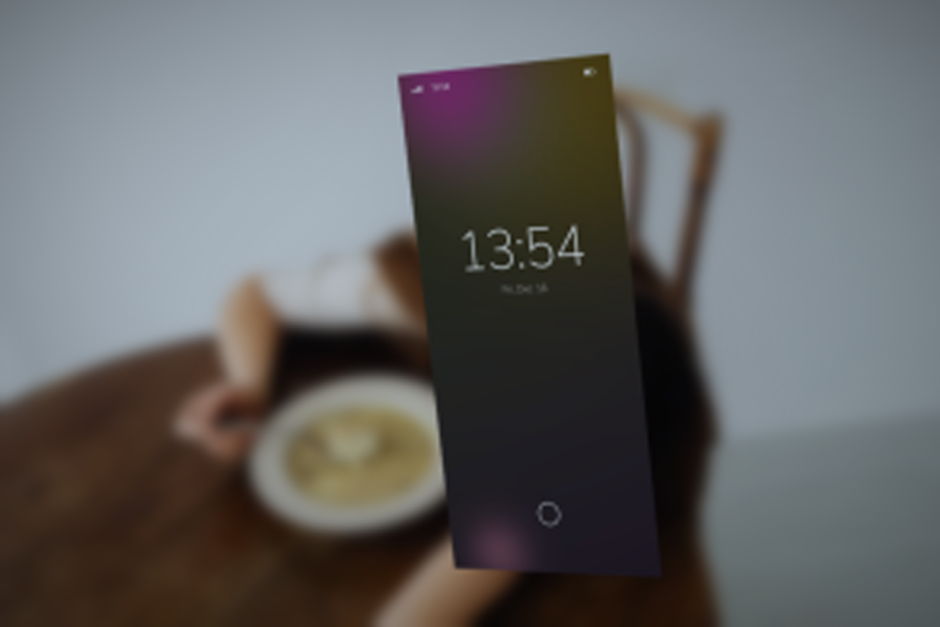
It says 13:54
